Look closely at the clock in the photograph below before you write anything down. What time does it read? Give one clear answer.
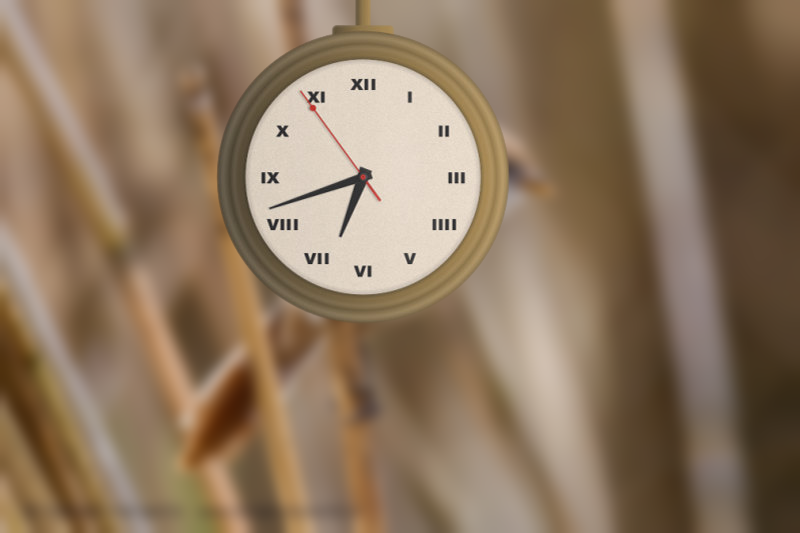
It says 6:41:54
